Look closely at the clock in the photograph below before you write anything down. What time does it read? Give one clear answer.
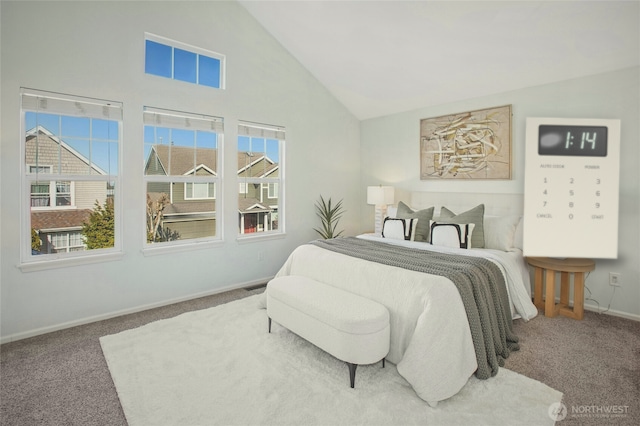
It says 1:14
